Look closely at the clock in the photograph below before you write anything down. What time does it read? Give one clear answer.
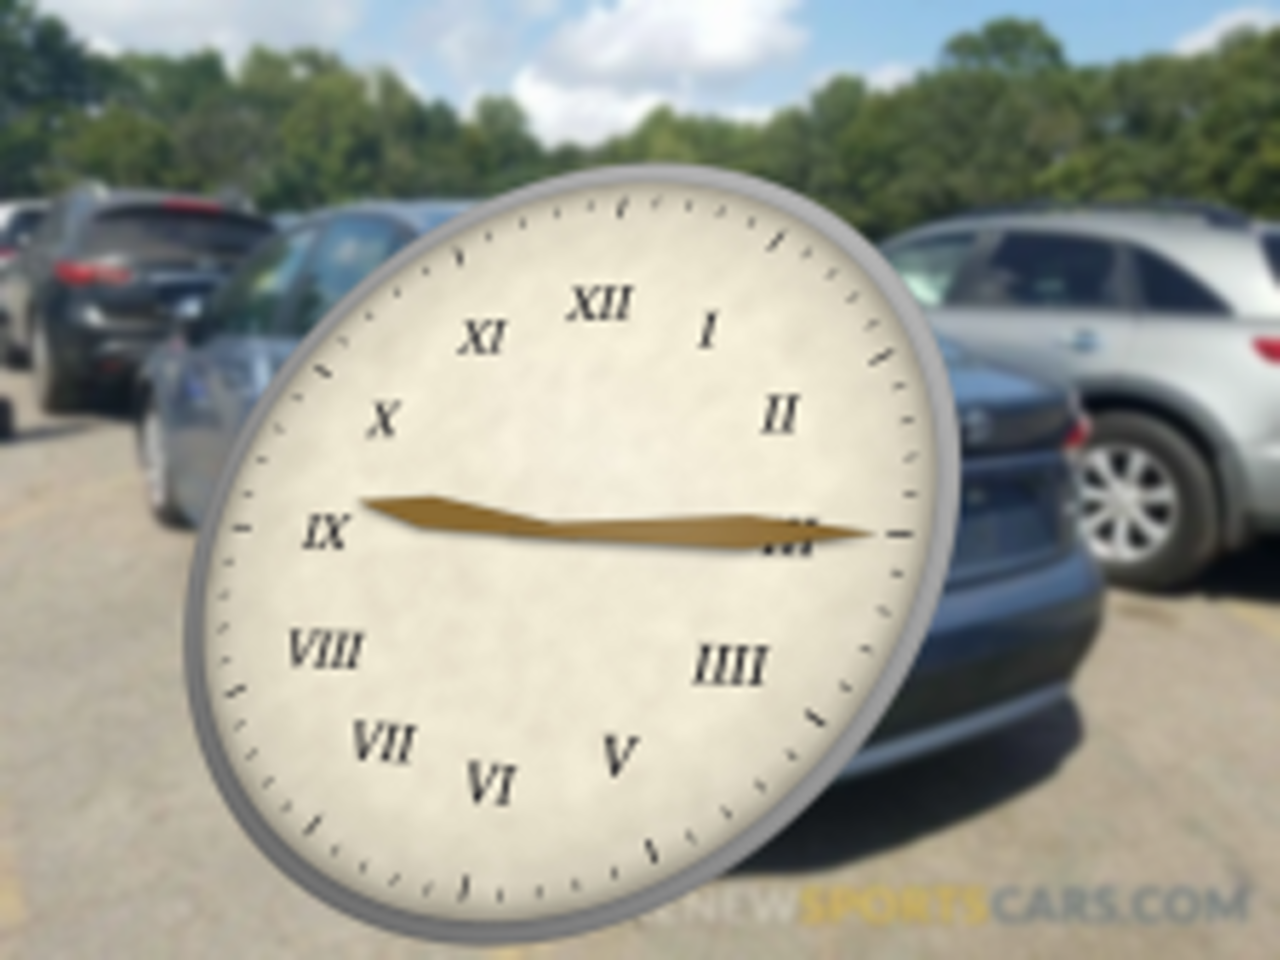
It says 9:15
